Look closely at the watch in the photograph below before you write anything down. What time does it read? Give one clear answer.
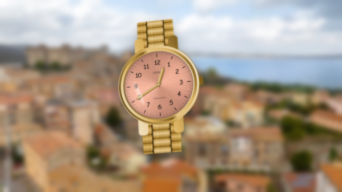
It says 12:40
